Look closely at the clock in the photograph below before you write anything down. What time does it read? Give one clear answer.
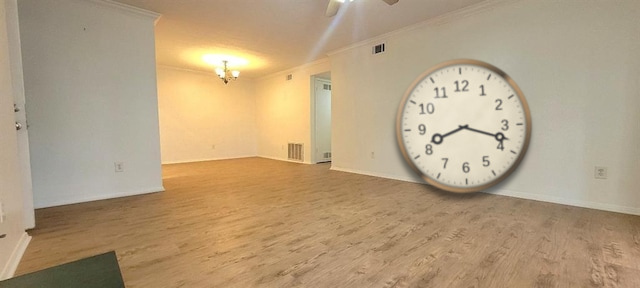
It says 8:18
